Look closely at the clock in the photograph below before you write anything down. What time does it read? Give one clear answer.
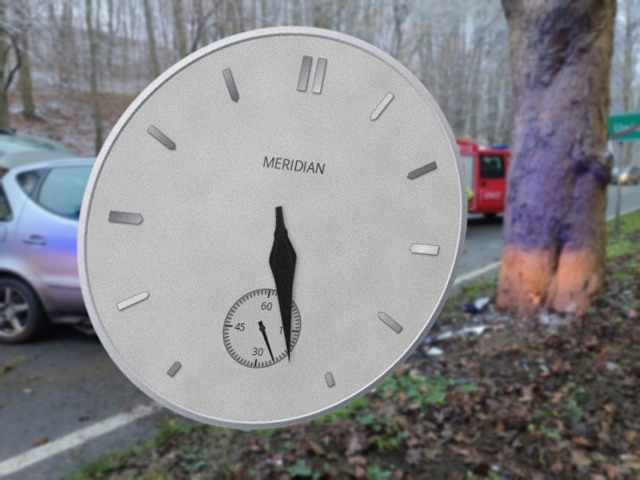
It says 5:27:25
